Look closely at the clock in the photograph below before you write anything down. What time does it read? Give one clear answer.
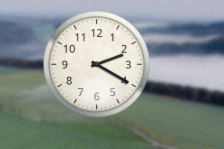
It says 2:20
